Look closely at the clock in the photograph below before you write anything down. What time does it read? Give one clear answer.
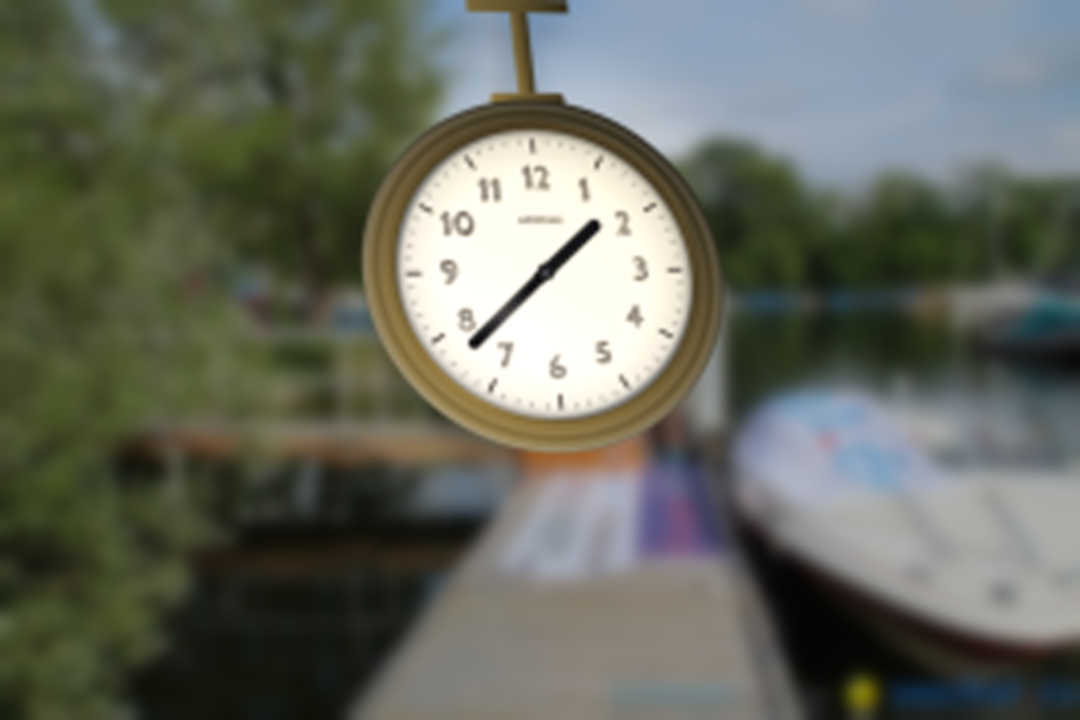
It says 1:38
